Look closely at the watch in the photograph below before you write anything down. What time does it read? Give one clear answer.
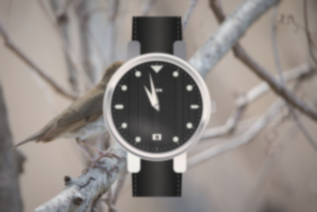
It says 10:58
